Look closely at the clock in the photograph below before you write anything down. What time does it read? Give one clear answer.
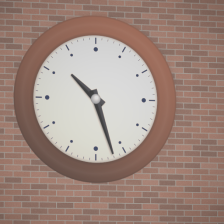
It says 10:27
